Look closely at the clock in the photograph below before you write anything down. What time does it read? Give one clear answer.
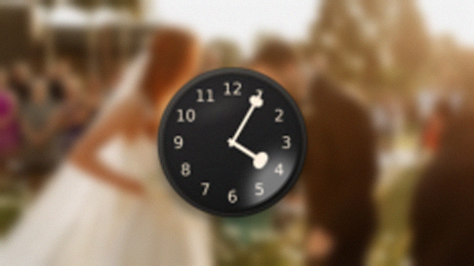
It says 4:05
